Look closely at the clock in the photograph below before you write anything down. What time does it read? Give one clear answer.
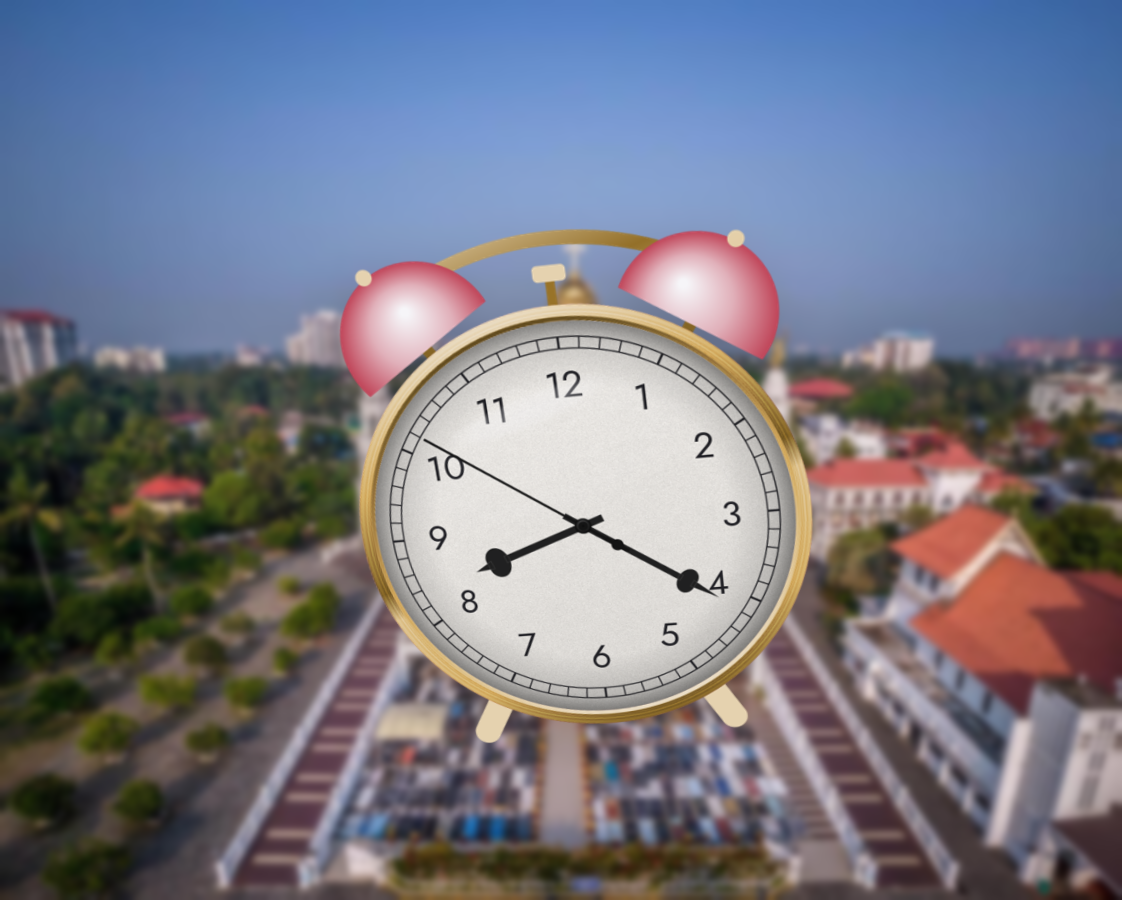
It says 8:20:51
